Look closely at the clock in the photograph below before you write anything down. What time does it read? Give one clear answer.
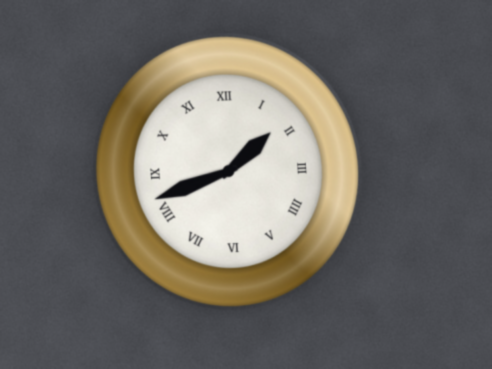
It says 1:42
